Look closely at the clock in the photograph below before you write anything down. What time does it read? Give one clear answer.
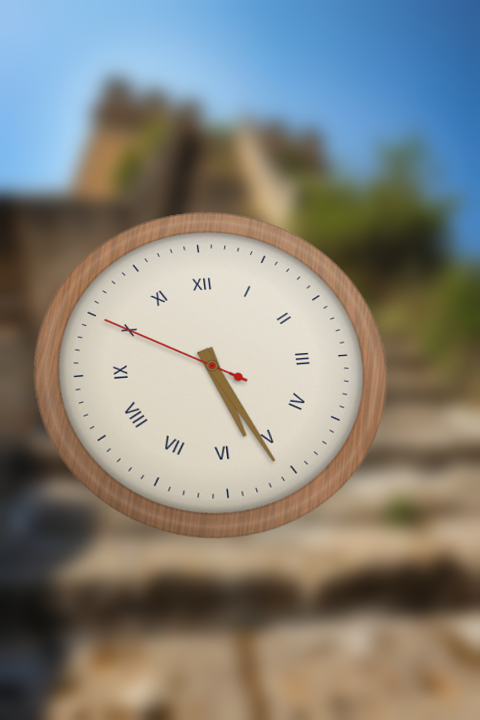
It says 5:25:50
